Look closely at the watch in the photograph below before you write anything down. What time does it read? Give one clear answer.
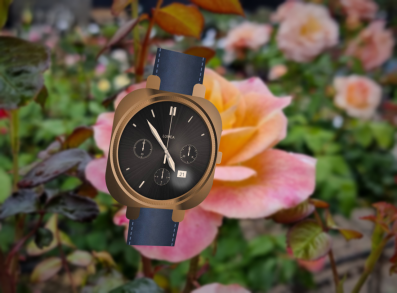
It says 4:53
